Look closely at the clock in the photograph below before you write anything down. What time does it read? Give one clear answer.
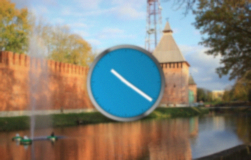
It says 10:21
